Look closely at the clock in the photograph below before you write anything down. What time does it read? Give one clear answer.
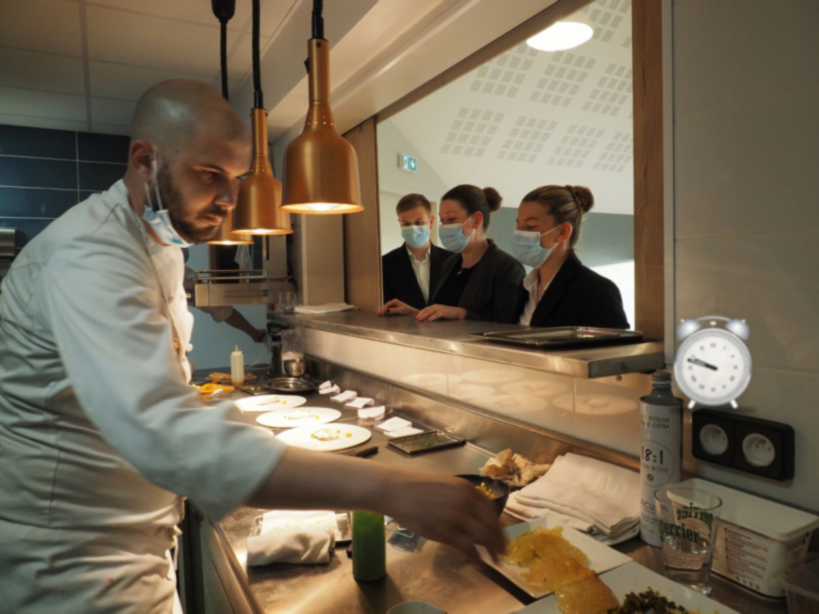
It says 9:48
